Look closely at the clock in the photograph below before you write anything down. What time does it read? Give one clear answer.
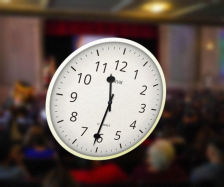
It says 11:31
